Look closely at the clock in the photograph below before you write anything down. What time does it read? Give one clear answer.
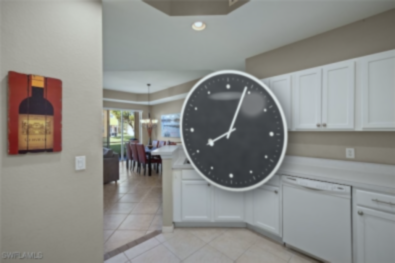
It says 8:04
